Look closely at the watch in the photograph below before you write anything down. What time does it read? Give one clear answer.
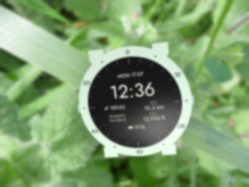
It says 12:36
